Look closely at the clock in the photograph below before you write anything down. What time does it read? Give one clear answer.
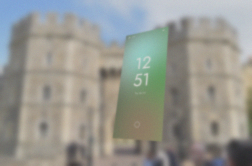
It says 12:51
